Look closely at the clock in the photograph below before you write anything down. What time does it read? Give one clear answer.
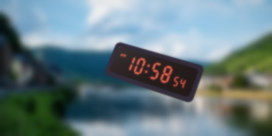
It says 10:58:54
